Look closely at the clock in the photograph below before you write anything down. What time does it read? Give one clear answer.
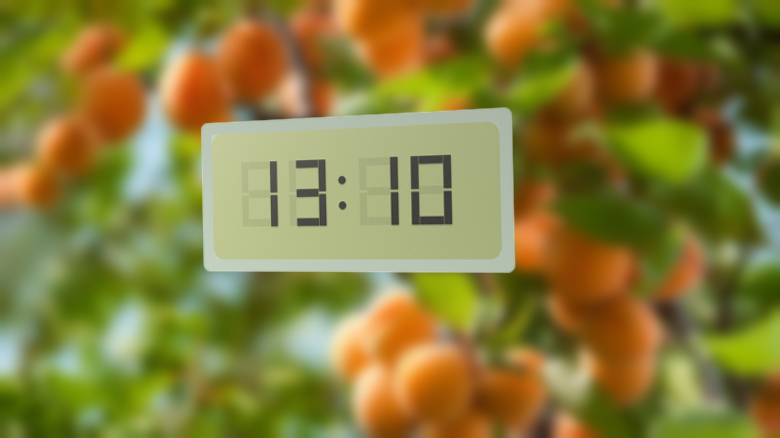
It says 13:10
